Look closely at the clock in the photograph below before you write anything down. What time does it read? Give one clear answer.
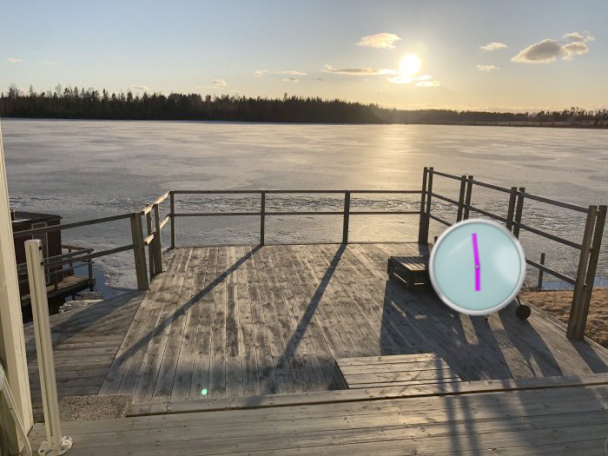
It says 5:59
